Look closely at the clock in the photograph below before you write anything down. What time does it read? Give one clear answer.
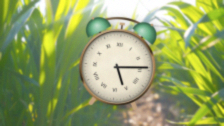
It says 5:14
